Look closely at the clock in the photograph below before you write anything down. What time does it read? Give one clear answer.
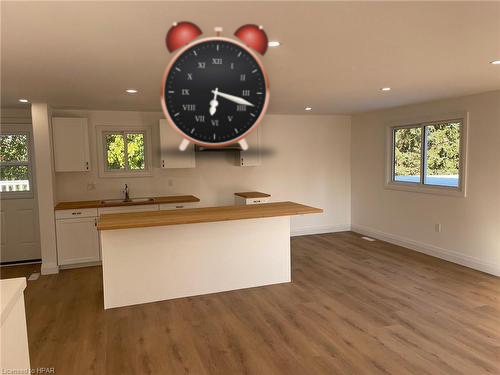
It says 6:18
